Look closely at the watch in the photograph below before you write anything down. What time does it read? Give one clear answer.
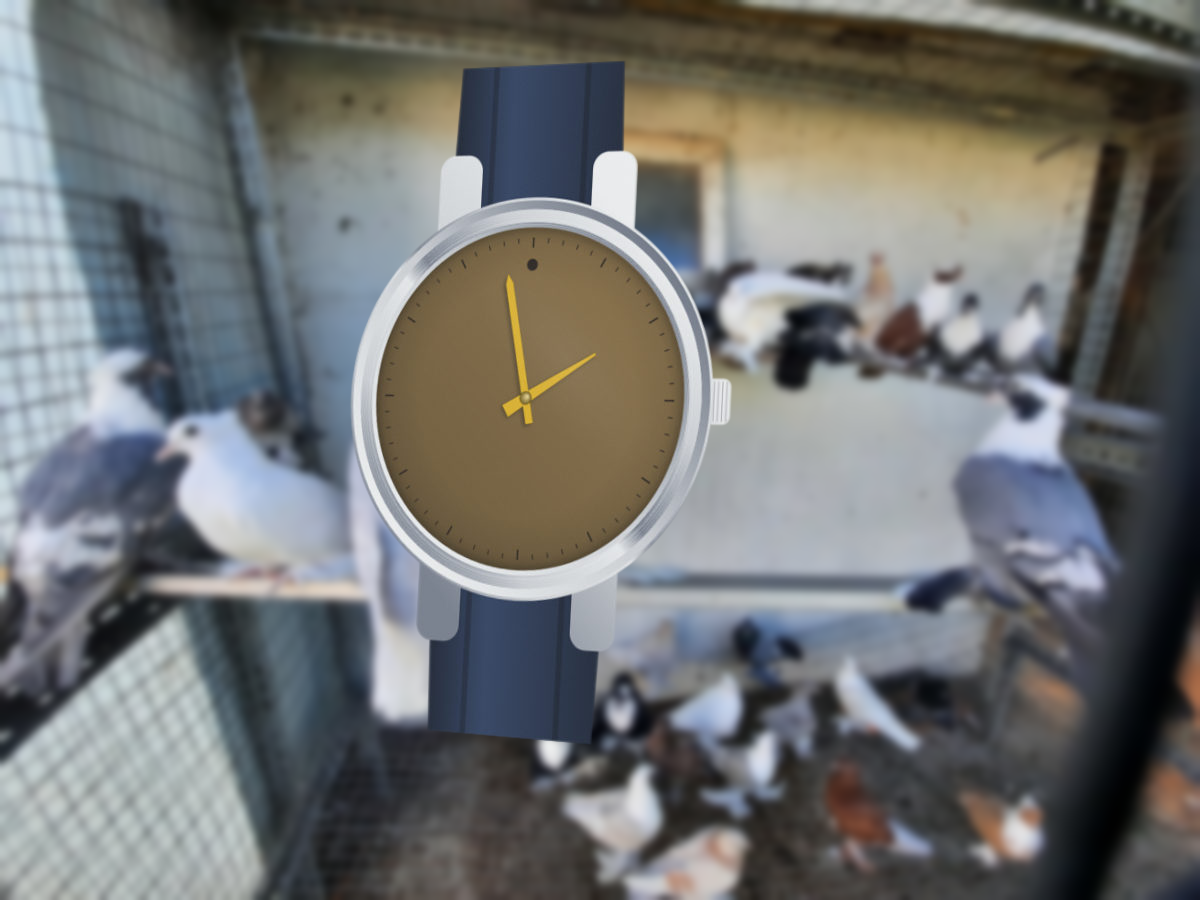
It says 1:58
